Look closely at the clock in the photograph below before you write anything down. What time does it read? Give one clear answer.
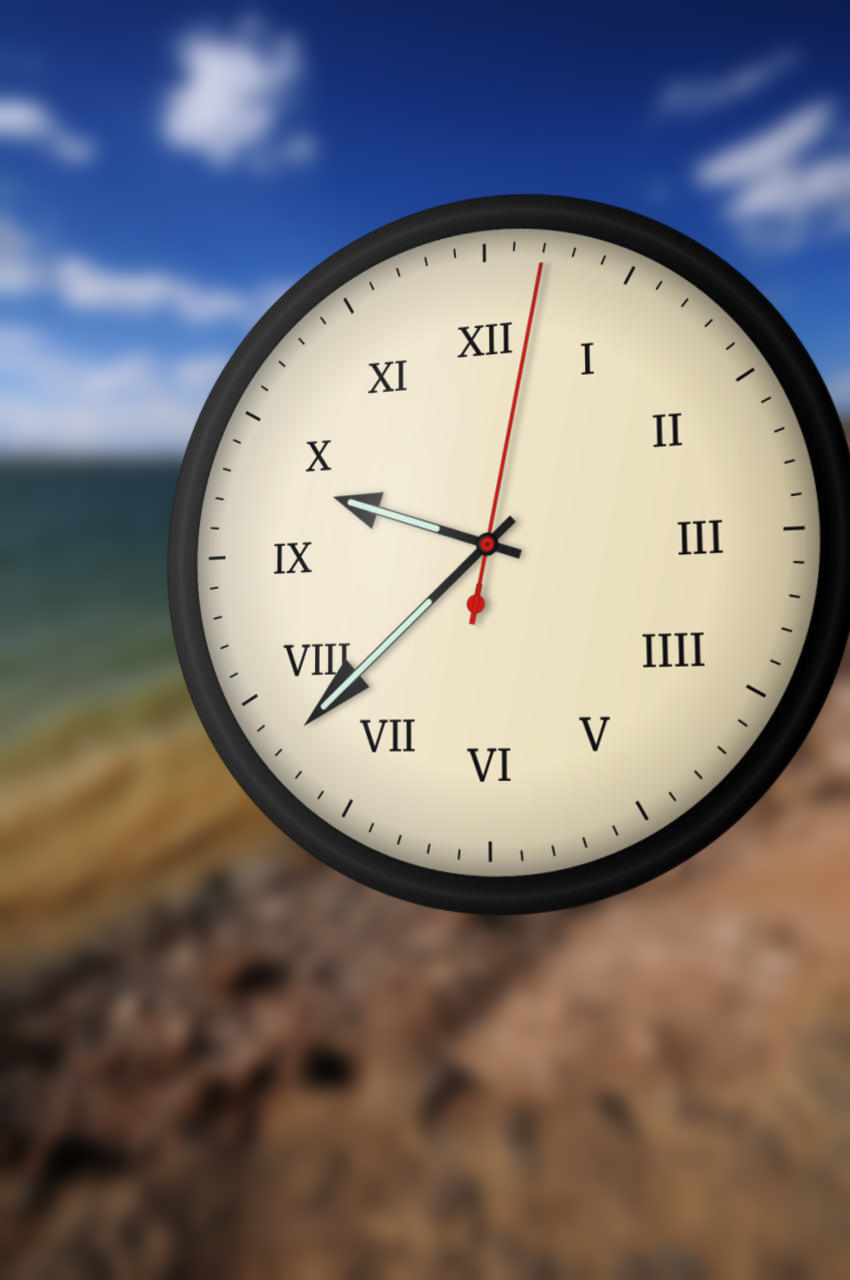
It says 9:38:02
